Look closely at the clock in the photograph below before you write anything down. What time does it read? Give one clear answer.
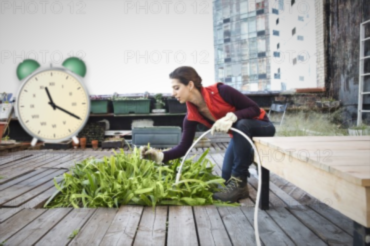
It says 11:20
